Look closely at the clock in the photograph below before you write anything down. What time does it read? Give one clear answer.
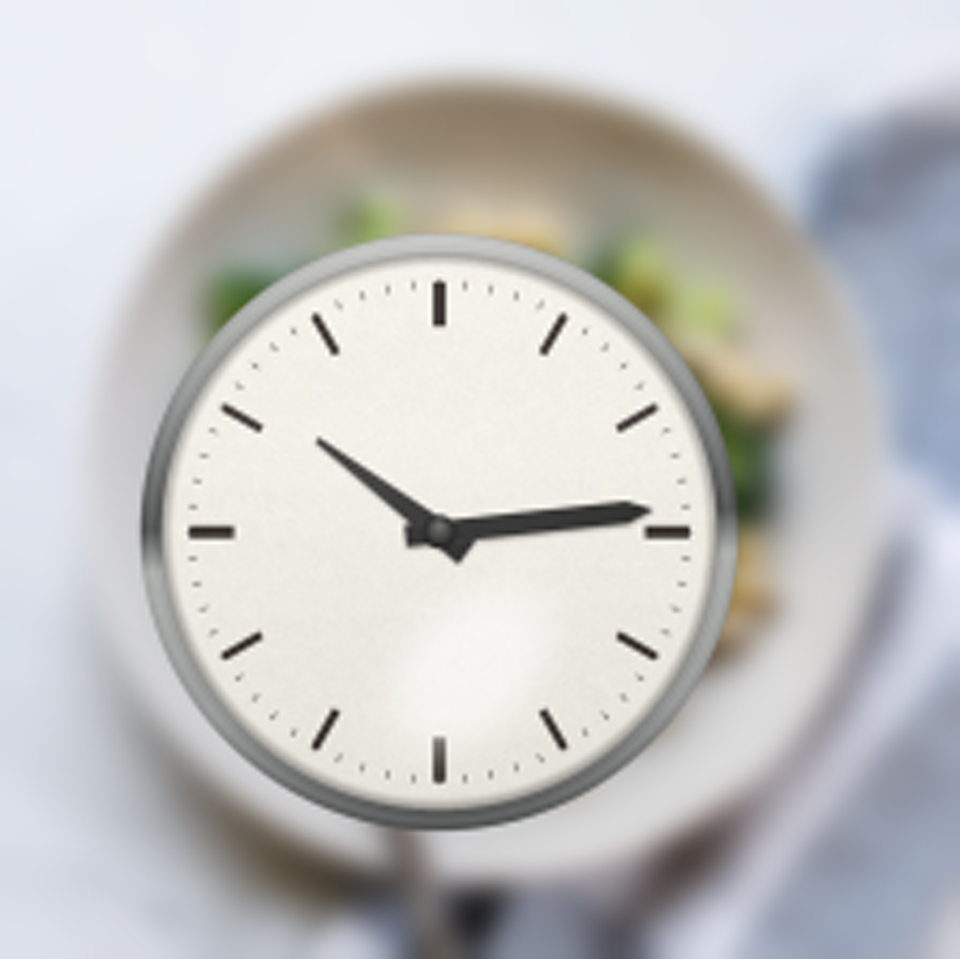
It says 10:14
